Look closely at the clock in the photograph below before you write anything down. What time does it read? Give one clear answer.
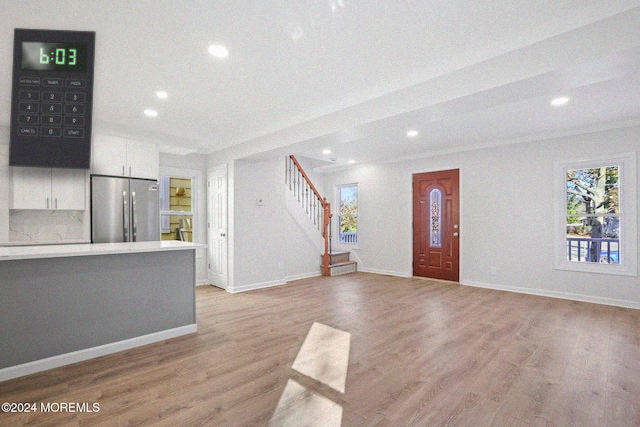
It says 6:03
